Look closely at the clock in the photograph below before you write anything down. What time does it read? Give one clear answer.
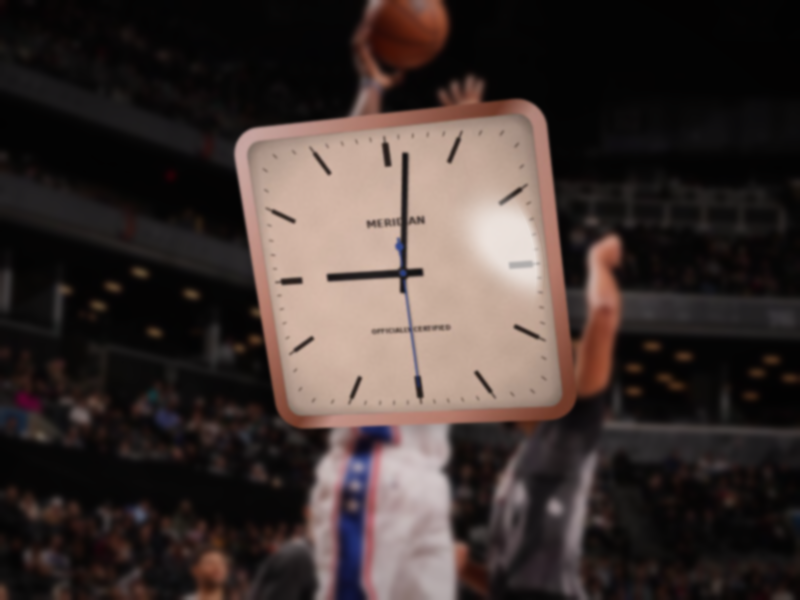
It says 9:01:30
